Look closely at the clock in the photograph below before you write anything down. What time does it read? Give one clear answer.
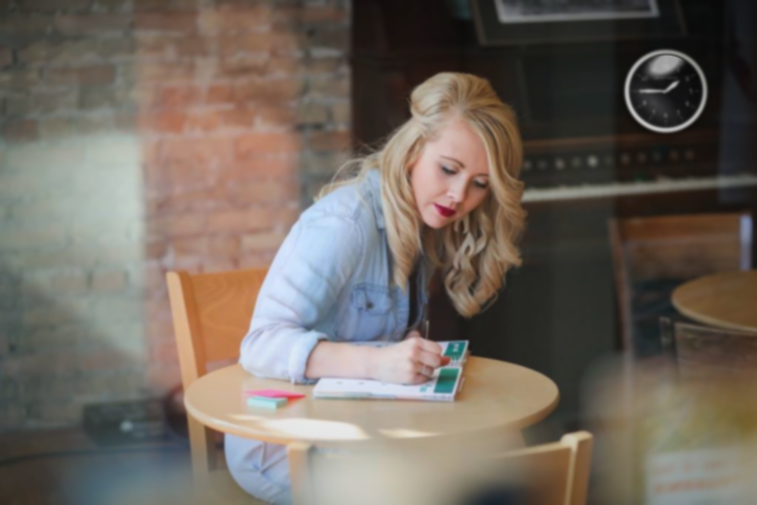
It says 1:45
